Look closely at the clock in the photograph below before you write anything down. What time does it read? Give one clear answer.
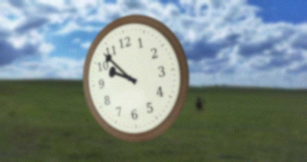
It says 9:53
